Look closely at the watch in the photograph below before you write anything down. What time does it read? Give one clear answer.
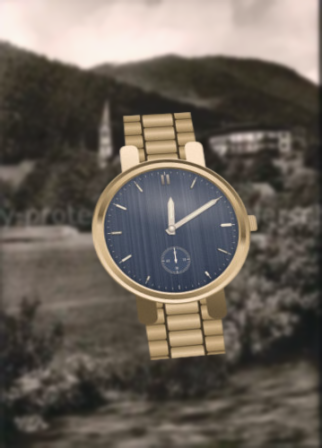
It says 12:10
